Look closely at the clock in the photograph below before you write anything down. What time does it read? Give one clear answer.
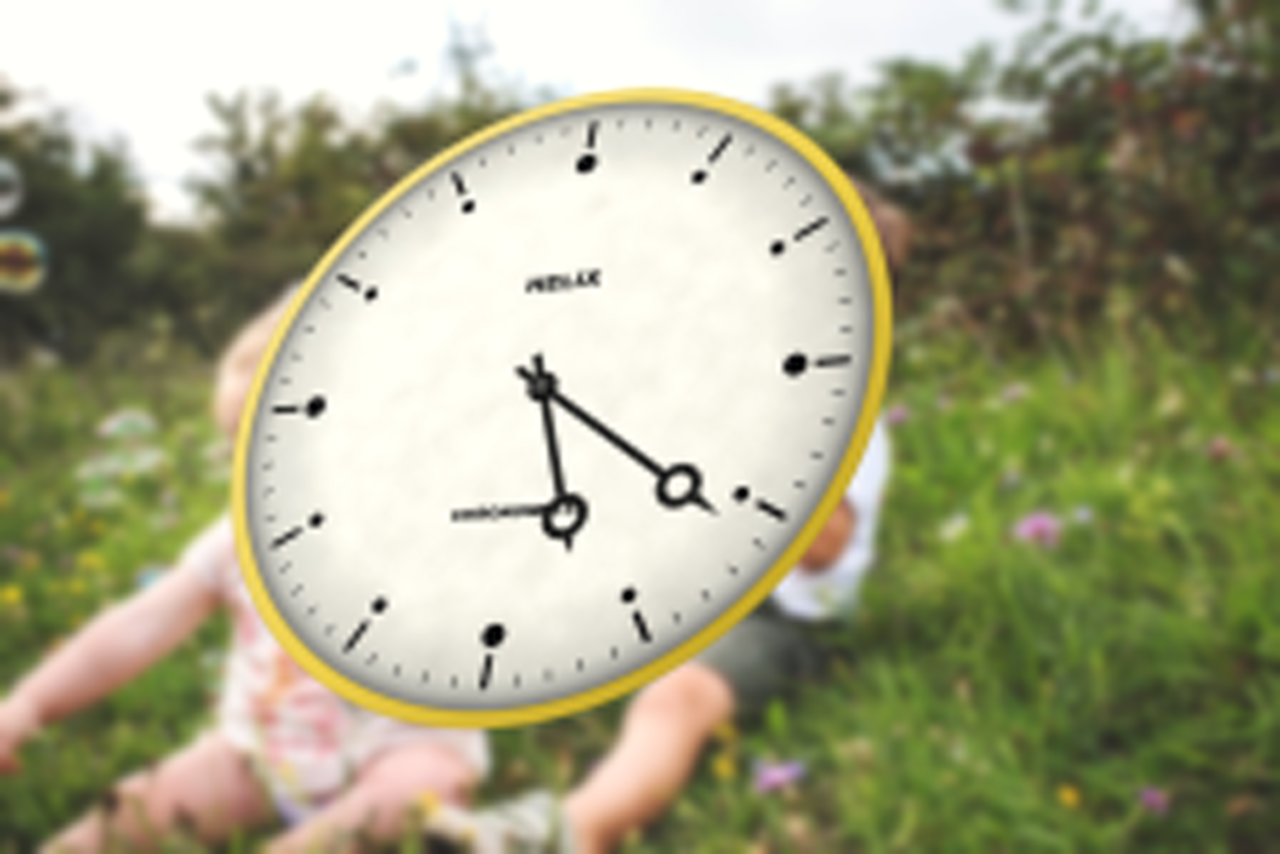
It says 5:21
